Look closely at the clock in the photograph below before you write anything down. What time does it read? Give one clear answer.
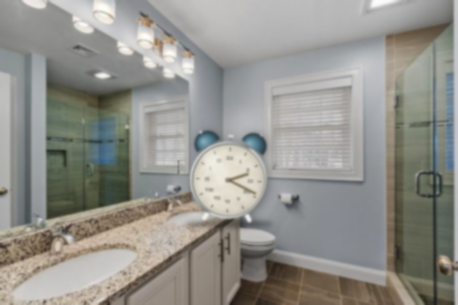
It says 2:19
